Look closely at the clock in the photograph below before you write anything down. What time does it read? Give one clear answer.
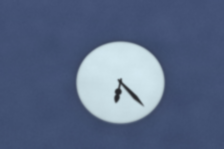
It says 6:23
